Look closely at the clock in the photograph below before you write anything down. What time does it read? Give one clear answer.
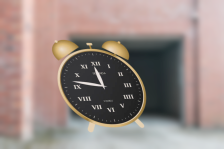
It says 11:47
